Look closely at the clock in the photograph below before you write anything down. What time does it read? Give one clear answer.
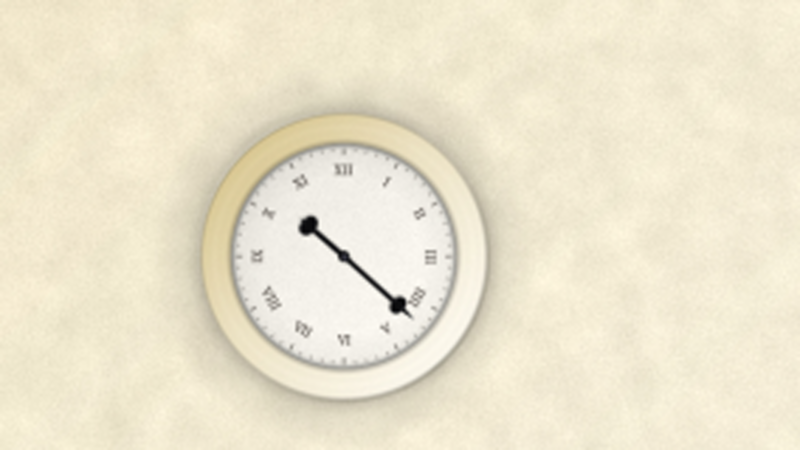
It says 10:22
